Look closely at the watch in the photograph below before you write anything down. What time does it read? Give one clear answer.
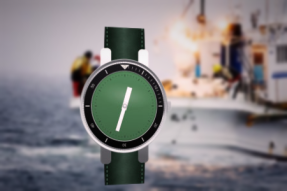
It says 12:33
